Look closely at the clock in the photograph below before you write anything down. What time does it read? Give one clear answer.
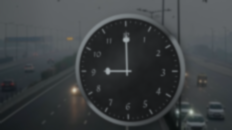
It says 9:00
